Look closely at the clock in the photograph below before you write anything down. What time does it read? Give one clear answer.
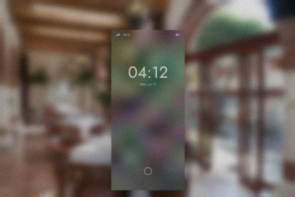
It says 4:12
